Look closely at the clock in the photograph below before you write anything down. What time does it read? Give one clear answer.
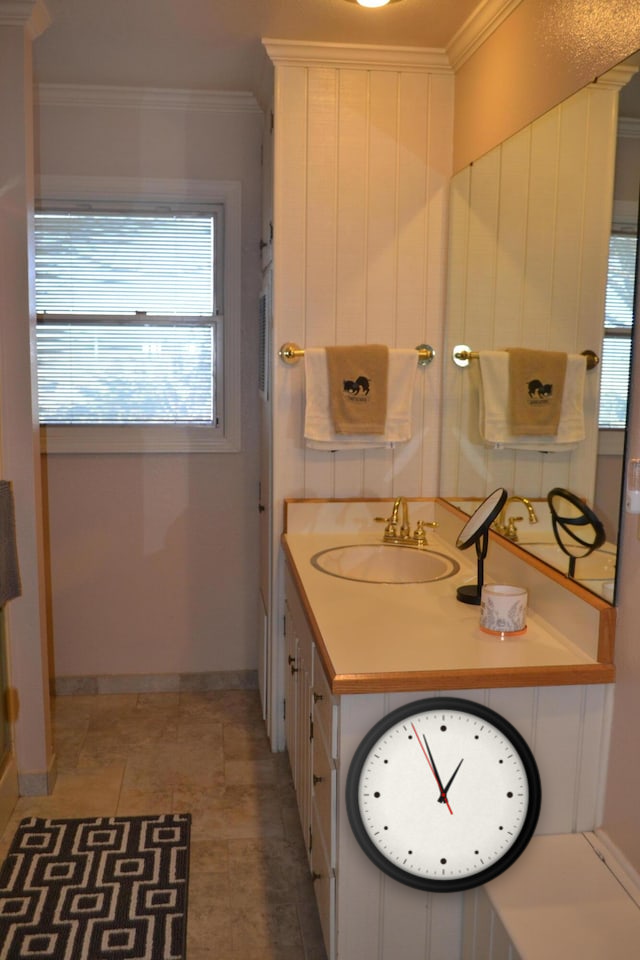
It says 12:56:56
